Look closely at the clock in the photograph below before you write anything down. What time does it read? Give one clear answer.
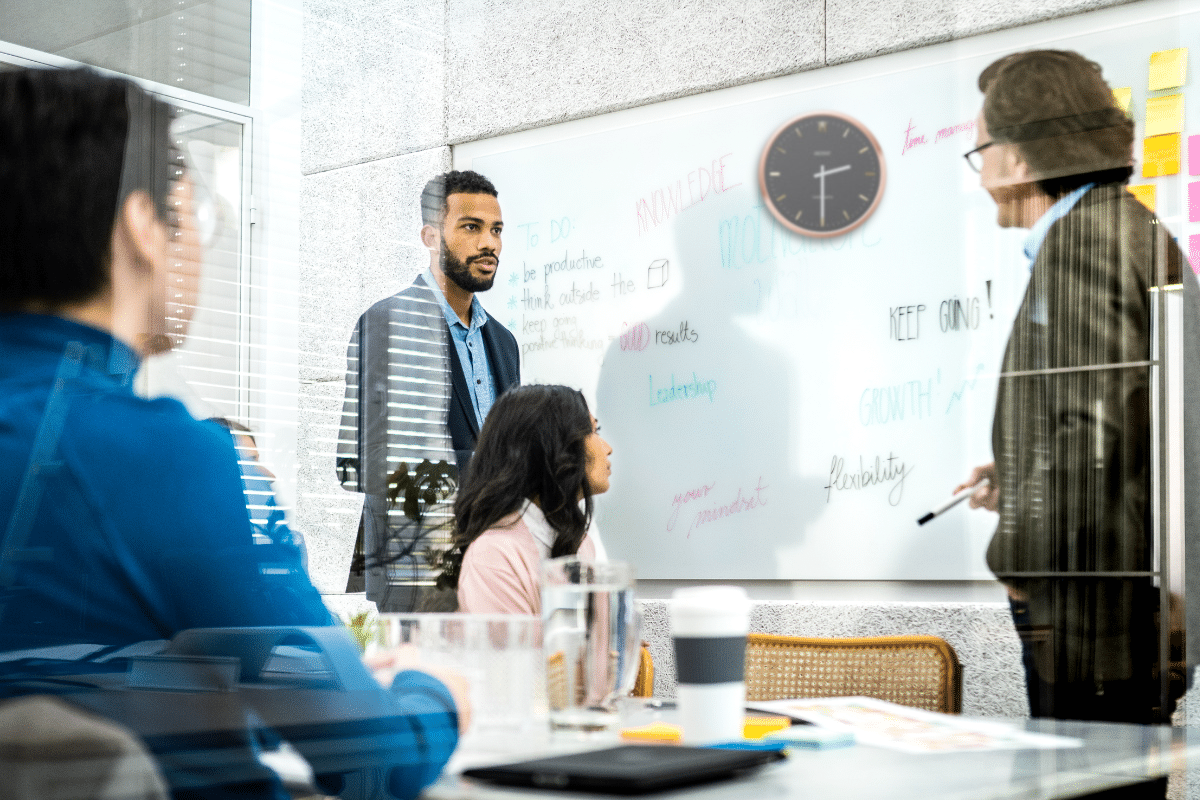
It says 2:30
